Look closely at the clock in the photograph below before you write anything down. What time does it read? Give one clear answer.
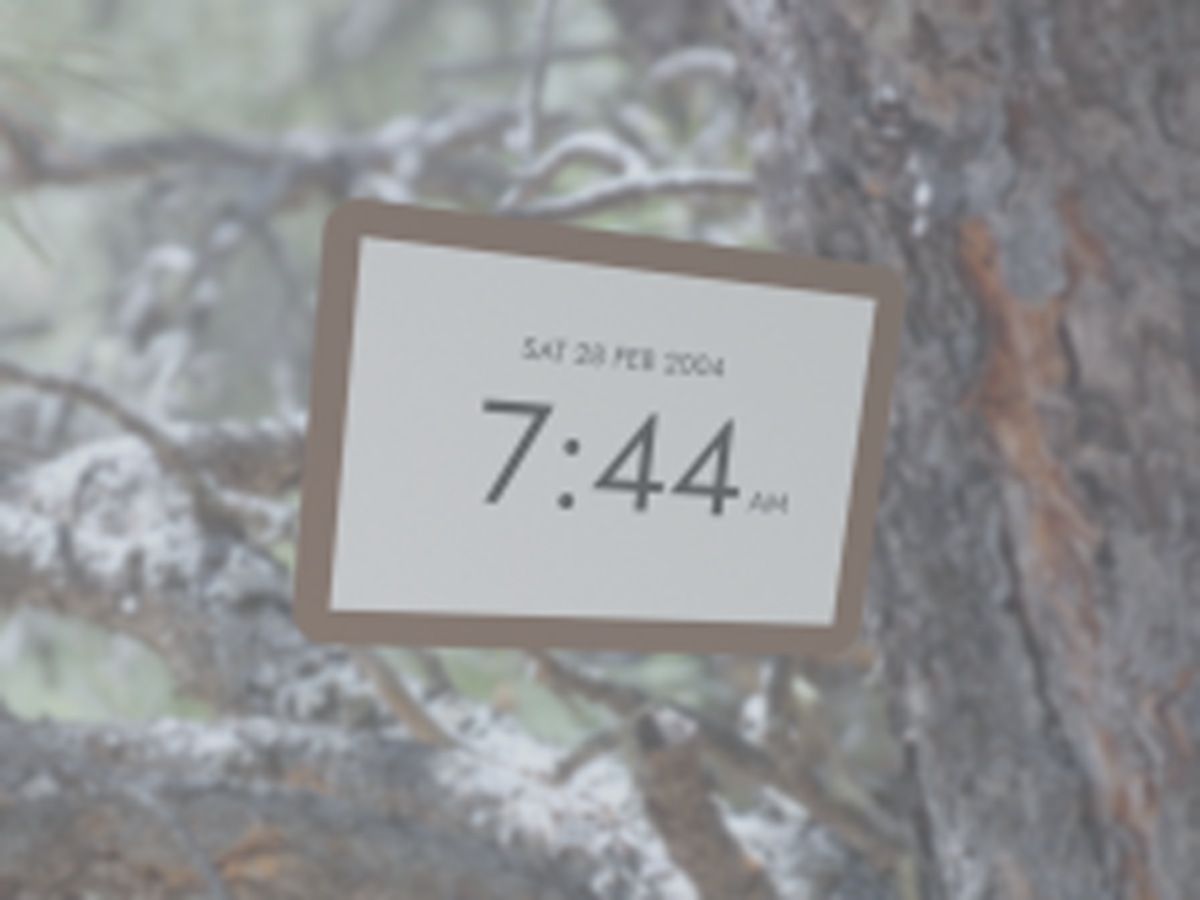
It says 7:44
